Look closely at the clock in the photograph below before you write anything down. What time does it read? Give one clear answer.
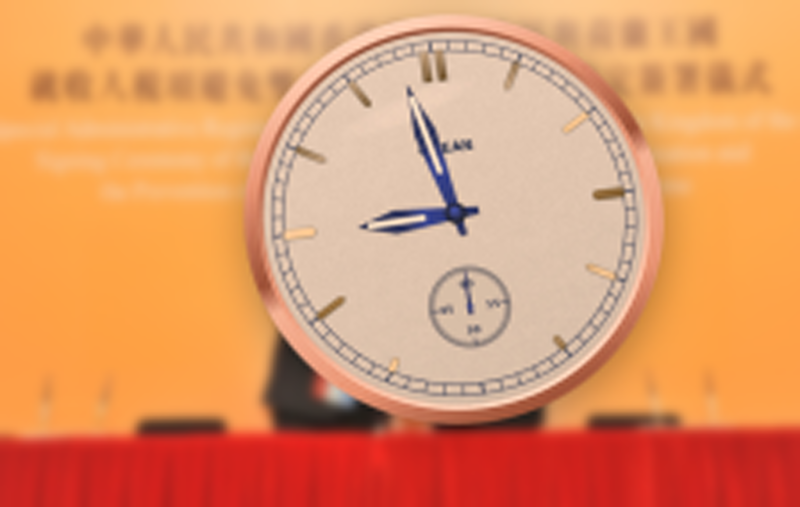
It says 8:58
